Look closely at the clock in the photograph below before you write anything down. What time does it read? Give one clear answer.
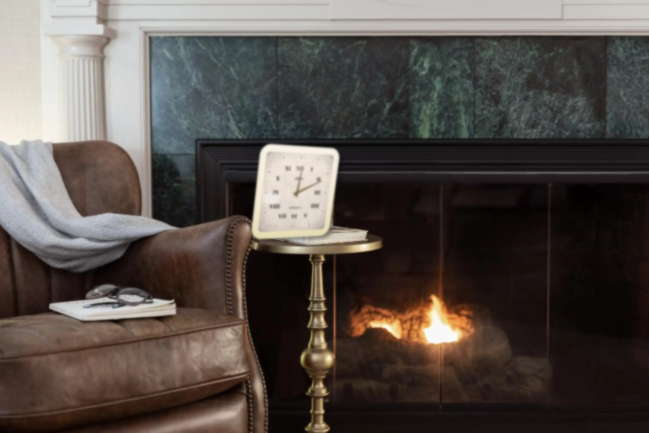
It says 12:11
